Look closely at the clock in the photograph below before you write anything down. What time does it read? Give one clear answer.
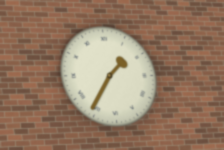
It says 1:36
